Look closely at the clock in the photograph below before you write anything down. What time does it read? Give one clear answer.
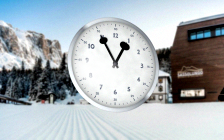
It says 12:55
